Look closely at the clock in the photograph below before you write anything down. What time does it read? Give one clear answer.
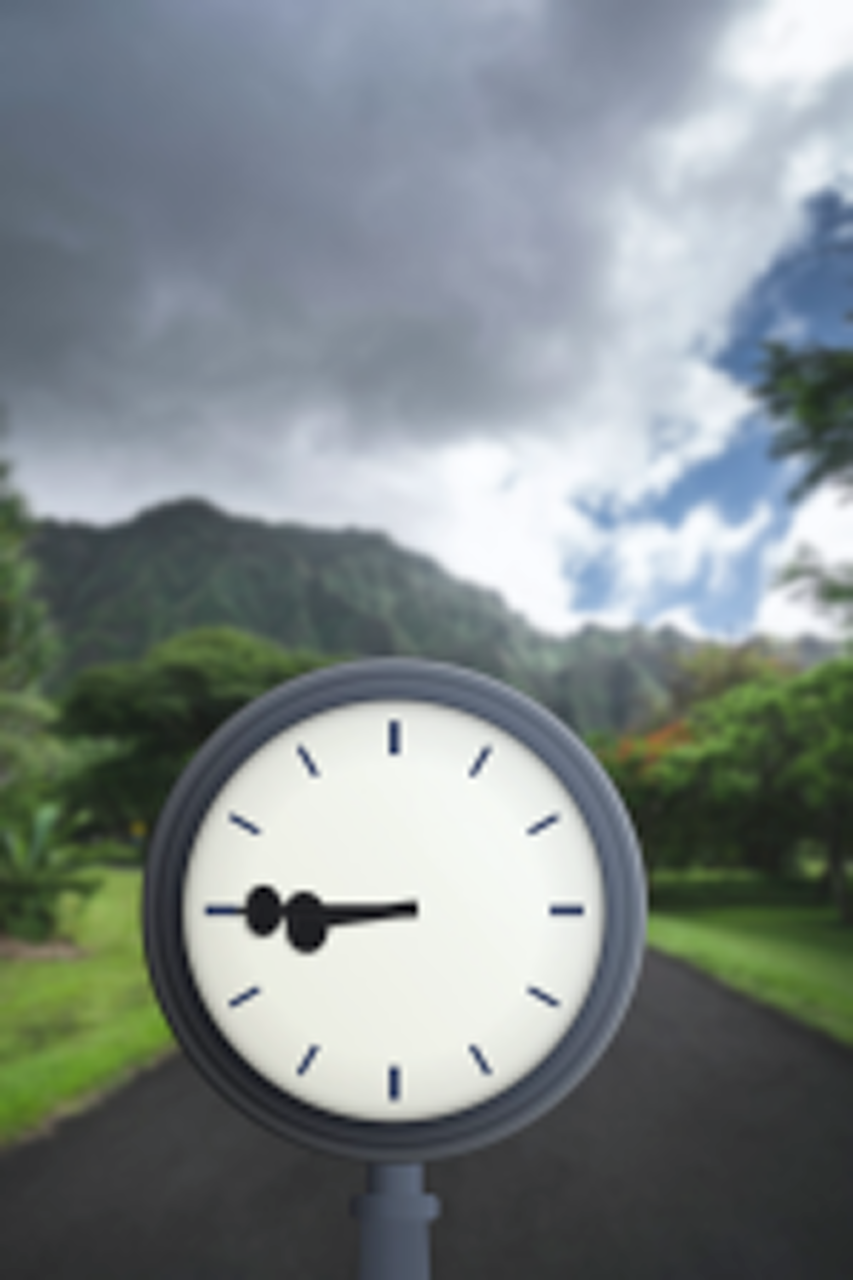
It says 8:45
